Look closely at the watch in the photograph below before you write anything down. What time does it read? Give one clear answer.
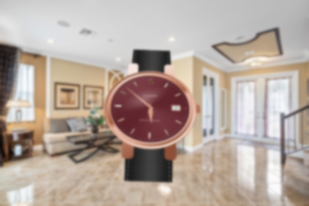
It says 5:52
